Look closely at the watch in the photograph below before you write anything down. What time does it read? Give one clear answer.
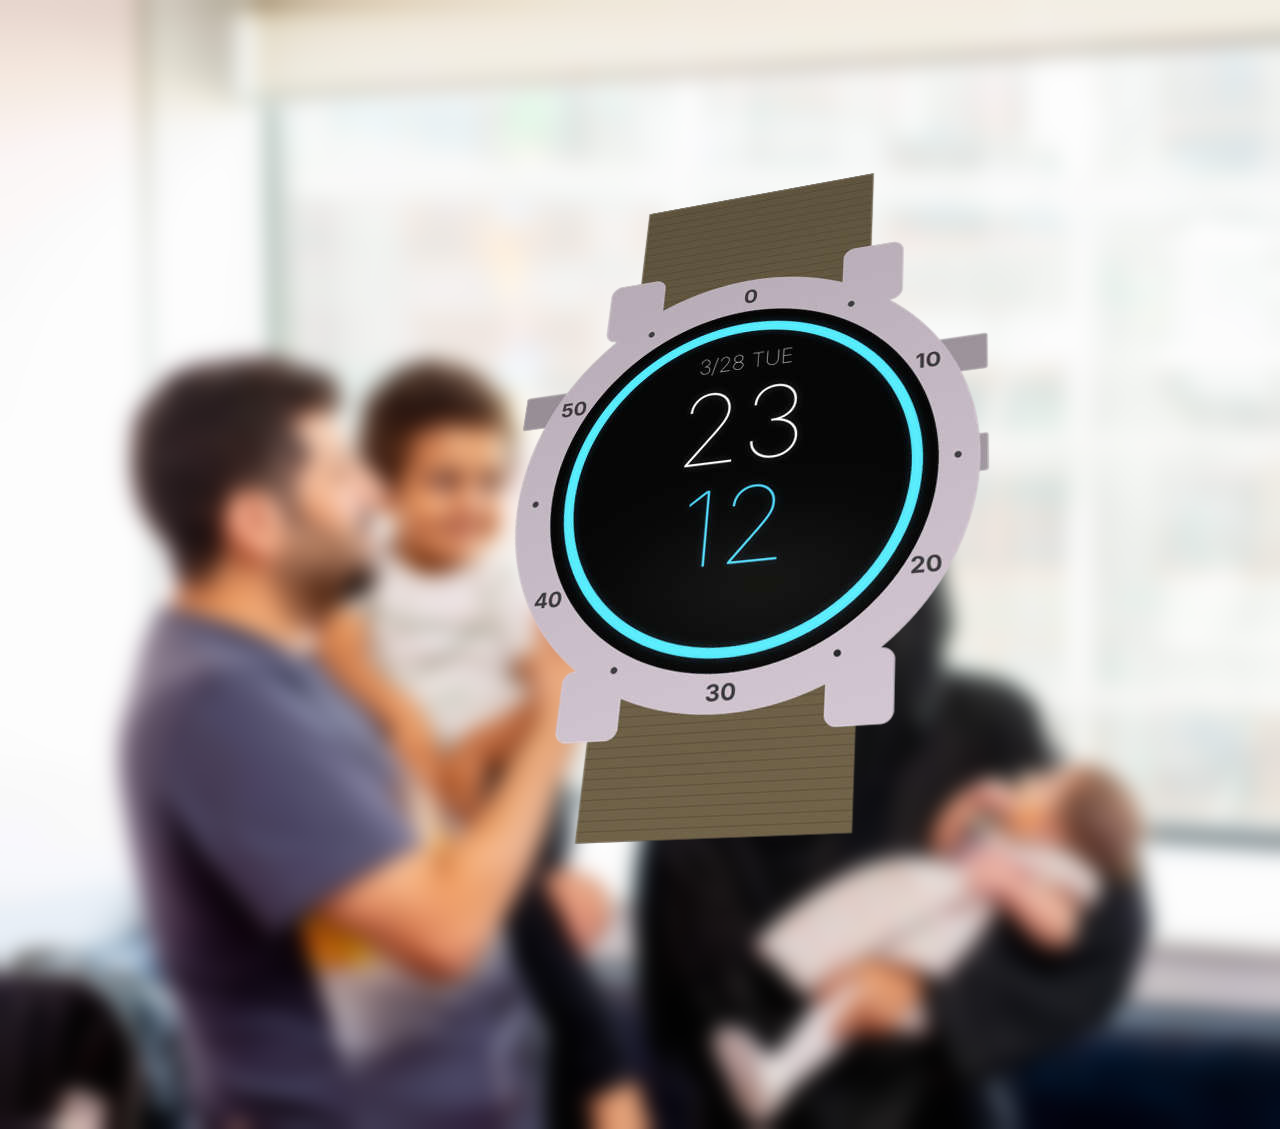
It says 23:12
